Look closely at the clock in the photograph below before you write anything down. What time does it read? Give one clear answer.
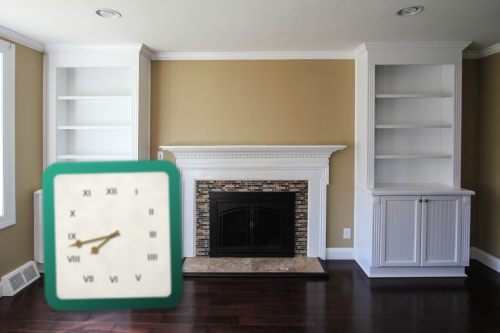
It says 7:43
